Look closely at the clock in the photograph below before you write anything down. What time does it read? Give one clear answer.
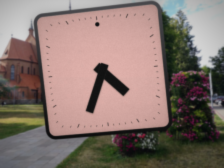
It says 4:34
